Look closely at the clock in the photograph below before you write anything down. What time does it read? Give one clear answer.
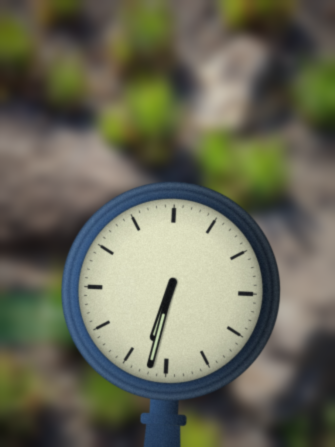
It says 6:32
